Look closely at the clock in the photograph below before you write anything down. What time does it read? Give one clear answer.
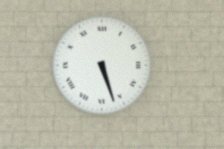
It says 5:27
